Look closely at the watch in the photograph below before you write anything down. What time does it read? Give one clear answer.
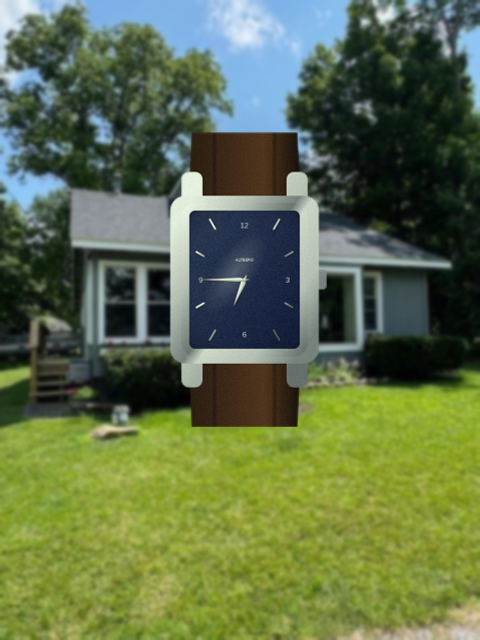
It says 6:45
